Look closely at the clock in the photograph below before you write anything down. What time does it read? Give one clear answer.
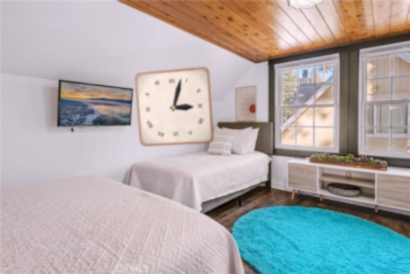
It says 3:03
